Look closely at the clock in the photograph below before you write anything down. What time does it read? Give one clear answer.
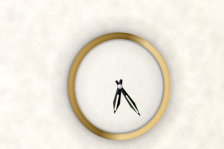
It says 6:24
